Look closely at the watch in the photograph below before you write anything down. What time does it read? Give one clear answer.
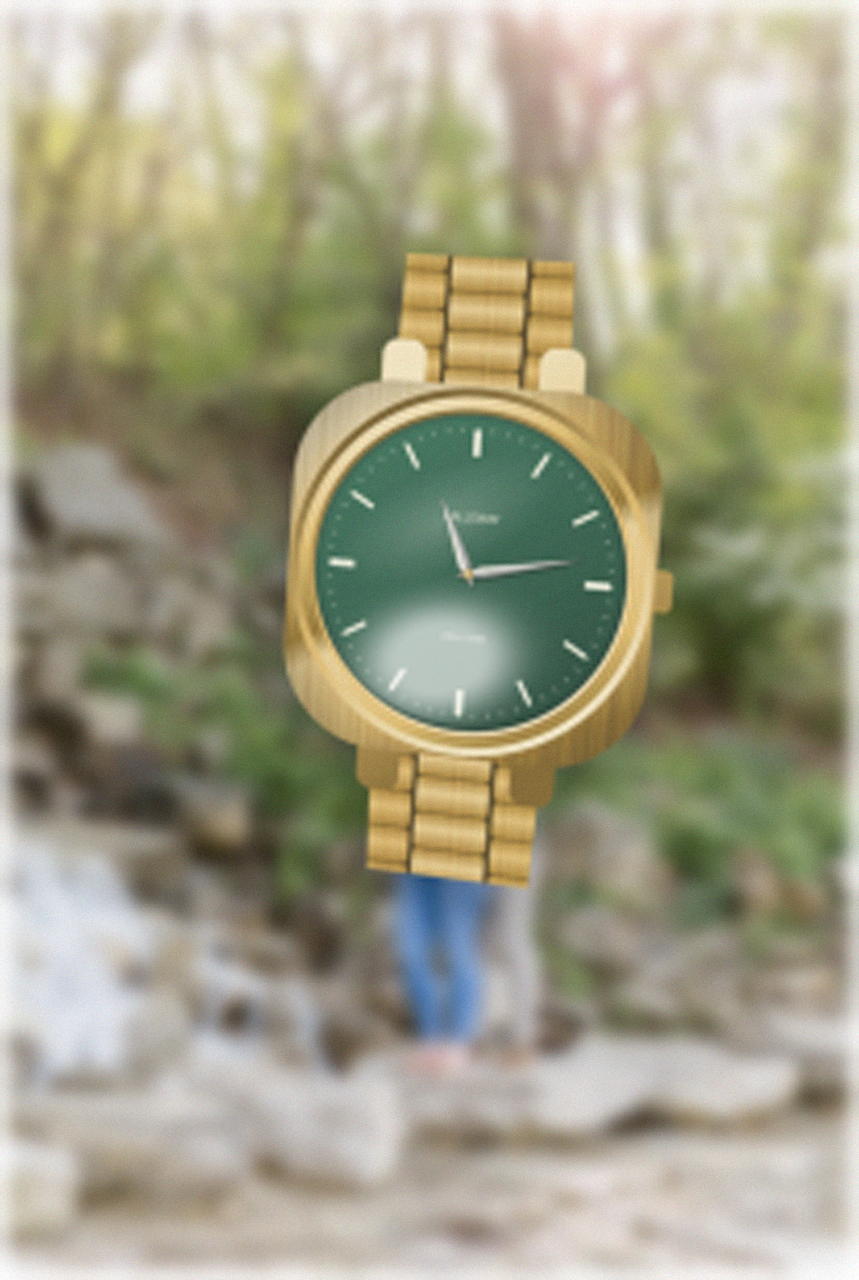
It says 11:13
